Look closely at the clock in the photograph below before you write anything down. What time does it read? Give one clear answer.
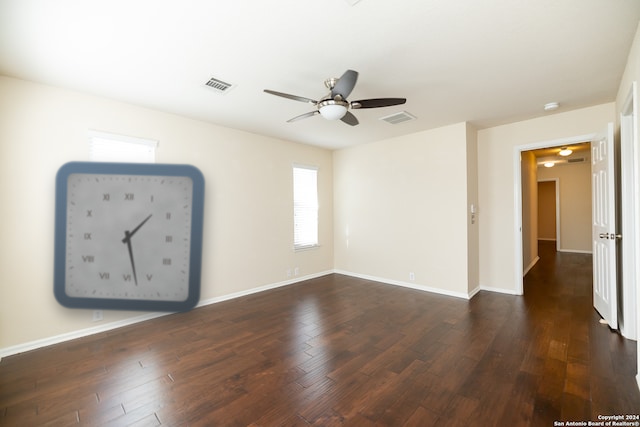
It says 1:28
